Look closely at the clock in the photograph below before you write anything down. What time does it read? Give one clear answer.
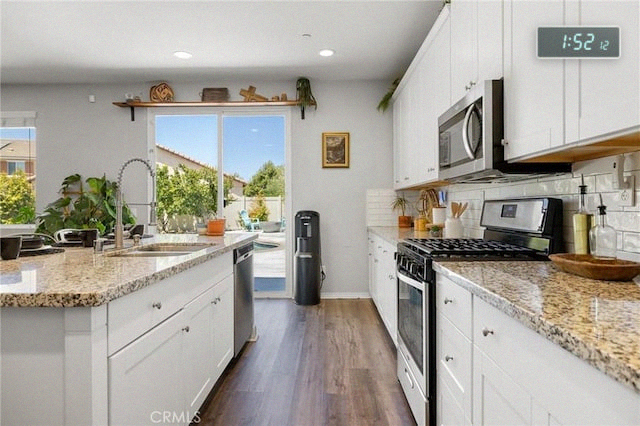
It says 1:52:12
